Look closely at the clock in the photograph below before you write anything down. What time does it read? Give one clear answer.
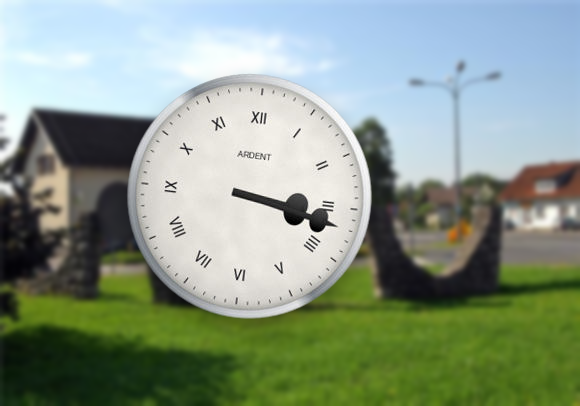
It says 3:17
